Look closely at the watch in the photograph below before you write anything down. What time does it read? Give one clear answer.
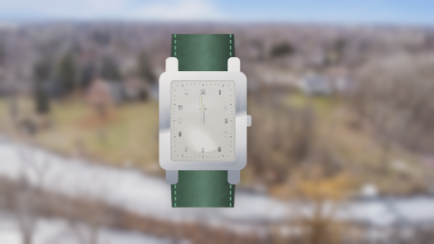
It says 11:59
